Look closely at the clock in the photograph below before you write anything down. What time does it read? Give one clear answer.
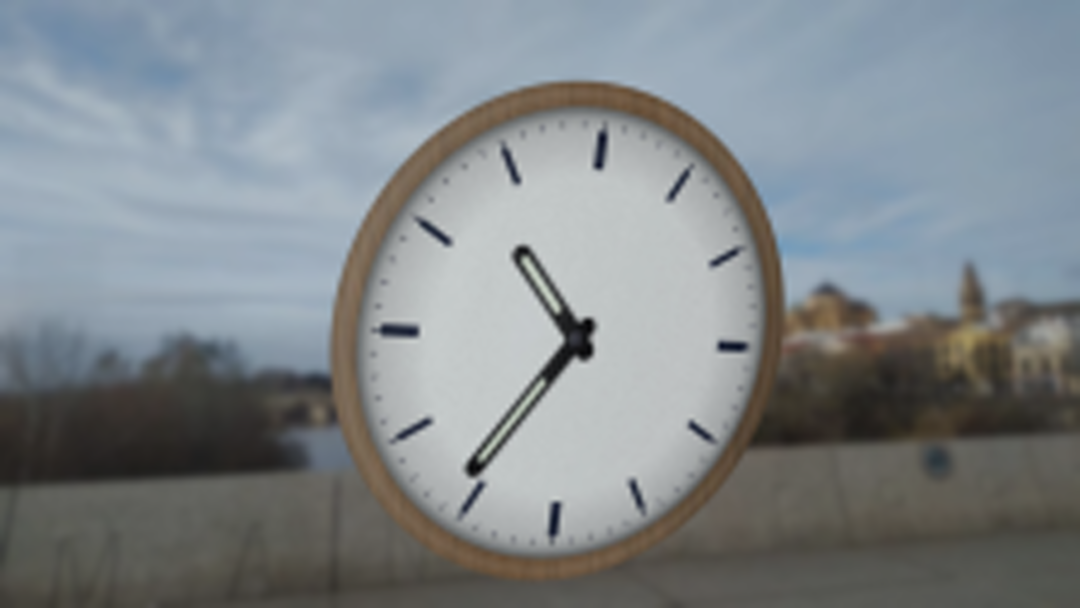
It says 10:36
